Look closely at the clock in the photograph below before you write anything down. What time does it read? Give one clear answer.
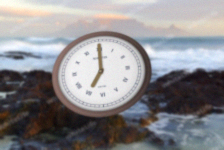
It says 7:00
